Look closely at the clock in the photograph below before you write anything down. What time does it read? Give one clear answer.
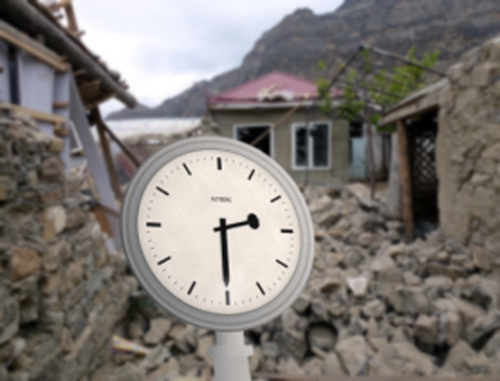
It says 2:30
